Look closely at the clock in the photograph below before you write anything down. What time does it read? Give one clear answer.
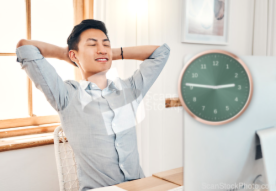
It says 2:46
